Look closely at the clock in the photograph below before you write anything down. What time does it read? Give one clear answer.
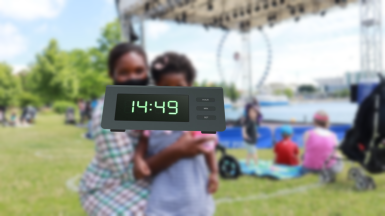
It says 14:49
